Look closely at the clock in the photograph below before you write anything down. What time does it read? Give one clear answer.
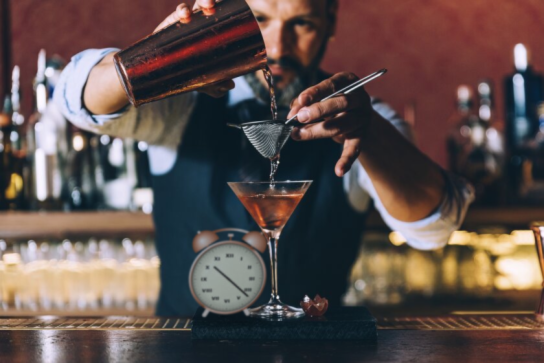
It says 10:22
